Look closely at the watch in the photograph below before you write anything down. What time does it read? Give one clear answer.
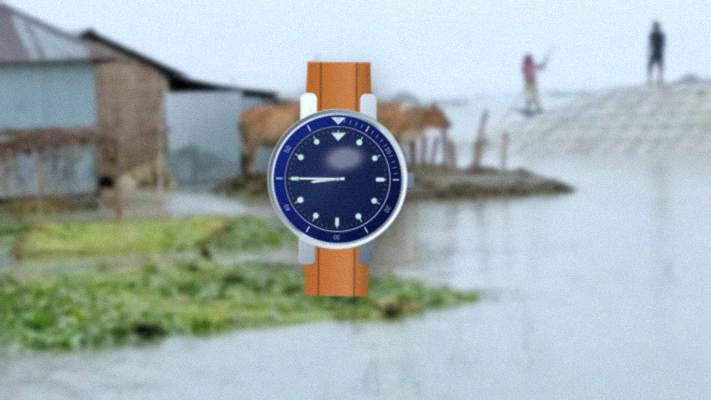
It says 8:45
